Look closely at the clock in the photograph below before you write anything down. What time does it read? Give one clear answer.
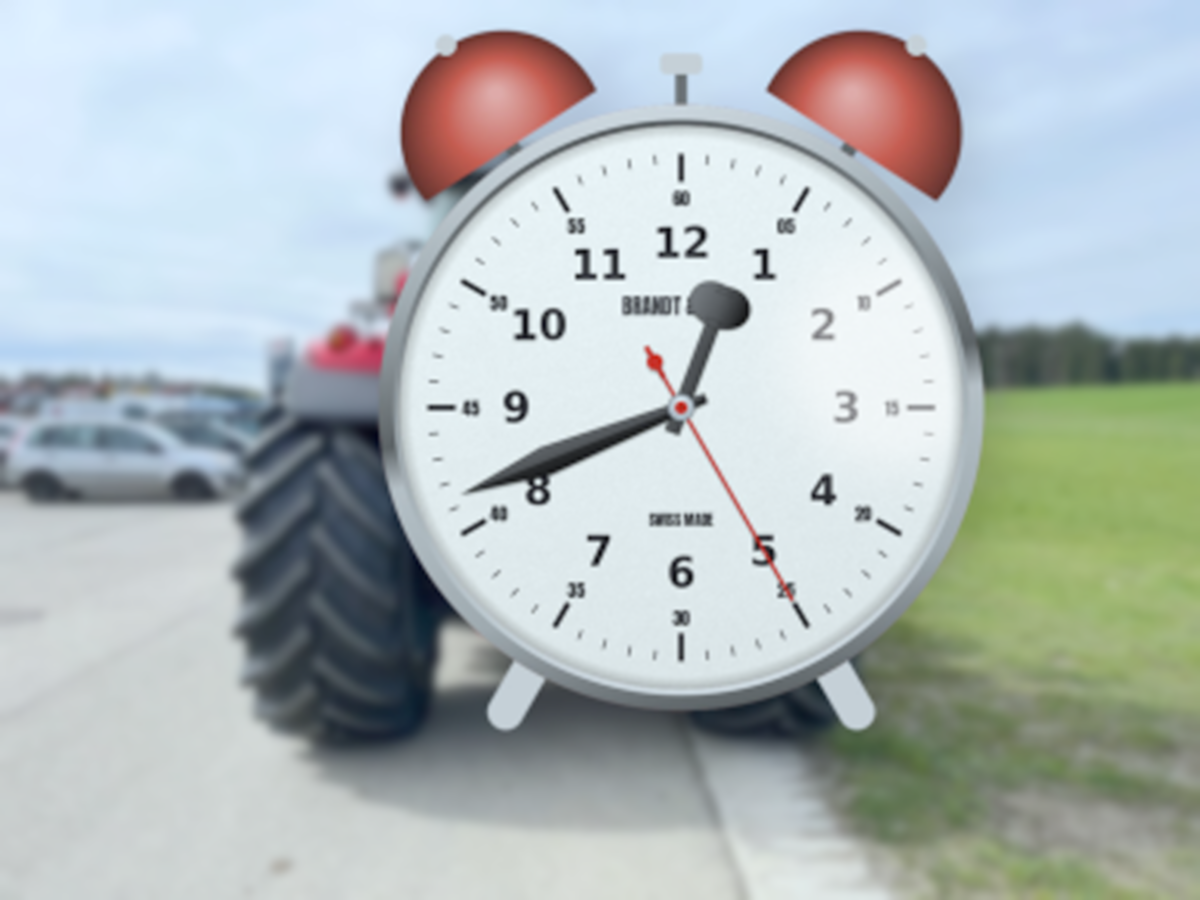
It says 12:41:25
